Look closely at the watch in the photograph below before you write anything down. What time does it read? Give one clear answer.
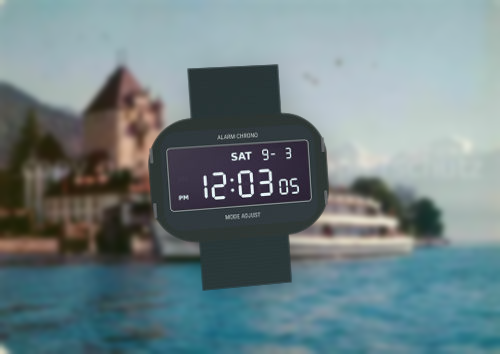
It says 12:03:05
